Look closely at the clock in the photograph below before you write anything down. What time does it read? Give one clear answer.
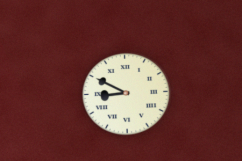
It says 8:50
